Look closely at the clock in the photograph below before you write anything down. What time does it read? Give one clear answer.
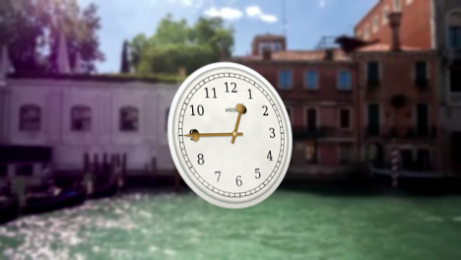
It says 12:45
